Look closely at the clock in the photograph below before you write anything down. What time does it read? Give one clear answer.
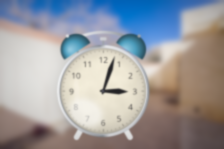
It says 3:03
